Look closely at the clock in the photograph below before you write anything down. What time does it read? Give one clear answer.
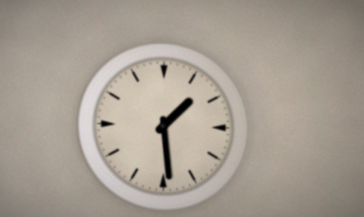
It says 1:29
